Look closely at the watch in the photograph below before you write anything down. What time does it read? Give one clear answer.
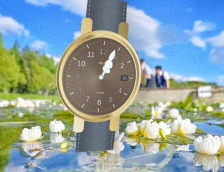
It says 1:04
